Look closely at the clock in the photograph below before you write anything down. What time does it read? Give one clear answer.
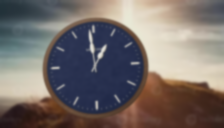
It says 12:59
